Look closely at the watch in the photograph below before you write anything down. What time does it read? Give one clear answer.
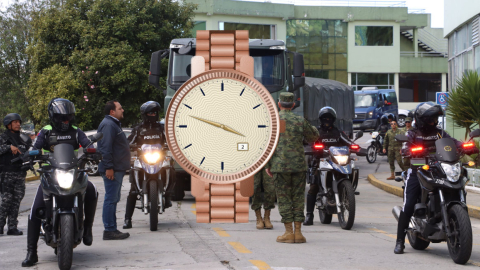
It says 3:48
